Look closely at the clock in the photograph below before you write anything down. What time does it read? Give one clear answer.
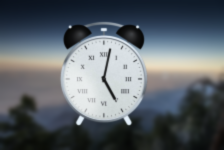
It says 5:02
